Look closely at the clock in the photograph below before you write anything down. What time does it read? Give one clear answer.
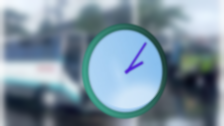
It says 2:06
